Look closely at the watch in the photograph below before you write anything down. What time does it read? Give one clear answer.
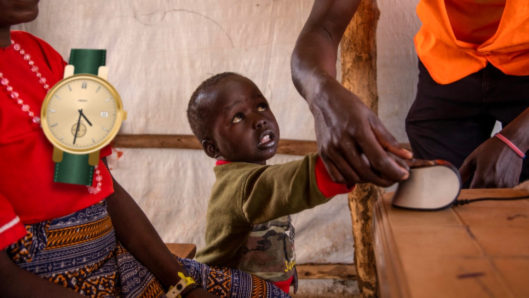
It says 4:31
